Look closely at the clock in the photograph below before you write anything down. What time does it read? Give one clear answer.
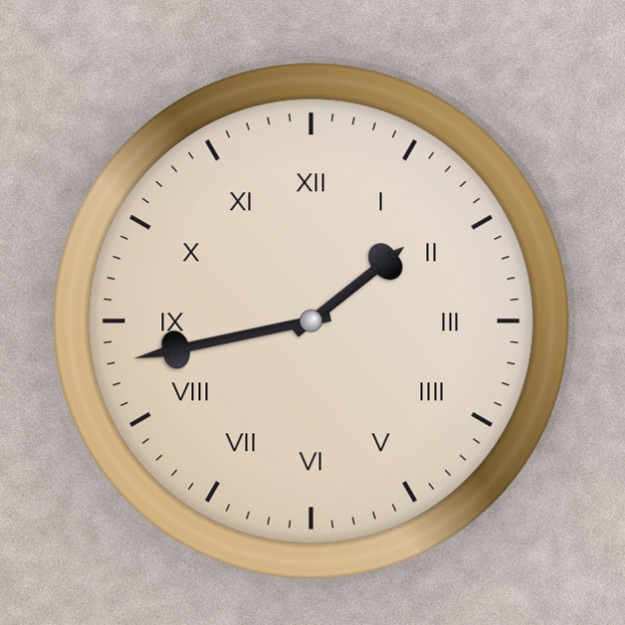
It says 1:43
